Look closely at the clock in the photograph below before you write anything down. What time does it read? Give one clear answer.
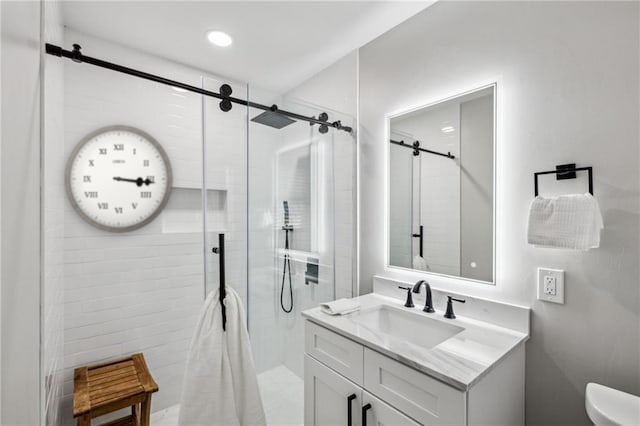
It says 3:16
